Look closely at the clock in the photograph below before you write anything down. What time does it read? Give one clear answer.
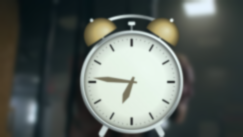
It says 6:46
